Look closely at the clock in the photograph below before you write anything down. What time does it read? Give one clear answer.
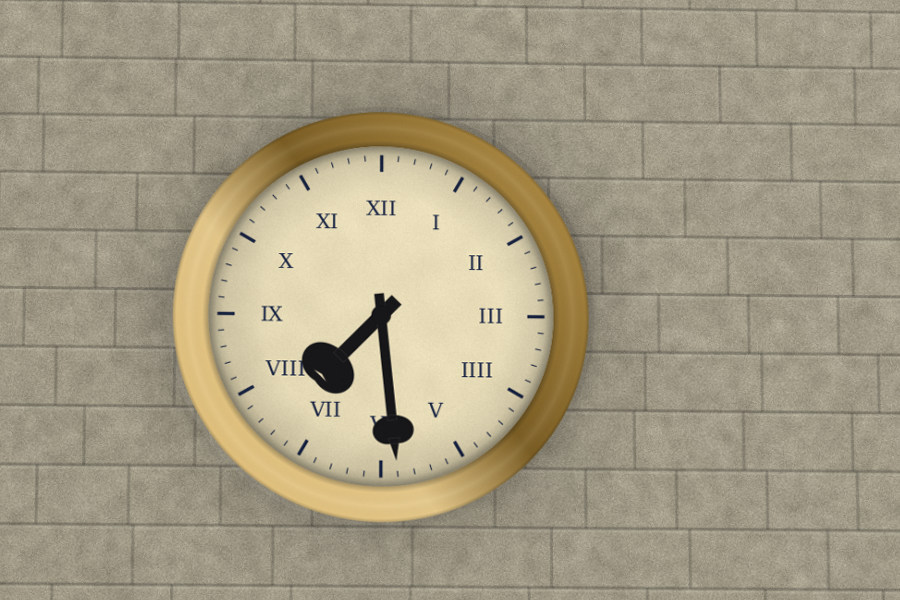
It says 7:29
